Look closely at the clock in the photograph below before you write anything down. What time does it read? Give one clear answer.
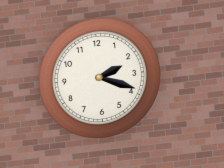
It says 2:19
